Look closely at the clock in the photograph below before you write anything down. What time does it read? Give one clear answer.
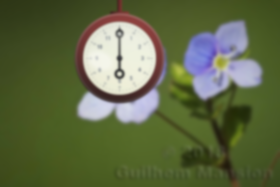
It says 6:00
